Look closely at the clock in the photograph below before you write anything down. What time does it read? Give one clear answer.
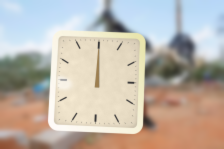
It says 12:00
